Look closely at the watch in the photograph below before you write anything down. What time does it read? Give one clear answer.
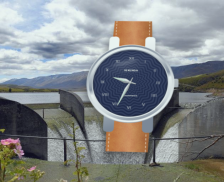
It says 9:34
